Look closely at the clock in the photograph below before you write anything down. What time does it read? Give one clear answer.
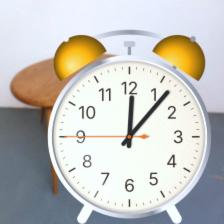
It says 12:06:45
